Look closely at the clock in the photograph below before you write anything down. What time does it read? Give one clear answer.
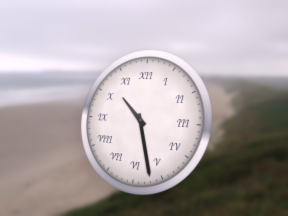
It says 10:27
